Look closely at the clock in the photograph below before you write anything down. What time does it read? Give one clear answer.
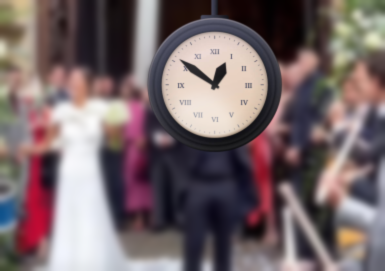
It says 12:51
